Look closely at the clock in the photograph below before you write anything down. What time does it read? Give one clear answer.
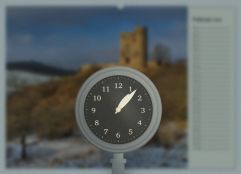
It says 1:07
